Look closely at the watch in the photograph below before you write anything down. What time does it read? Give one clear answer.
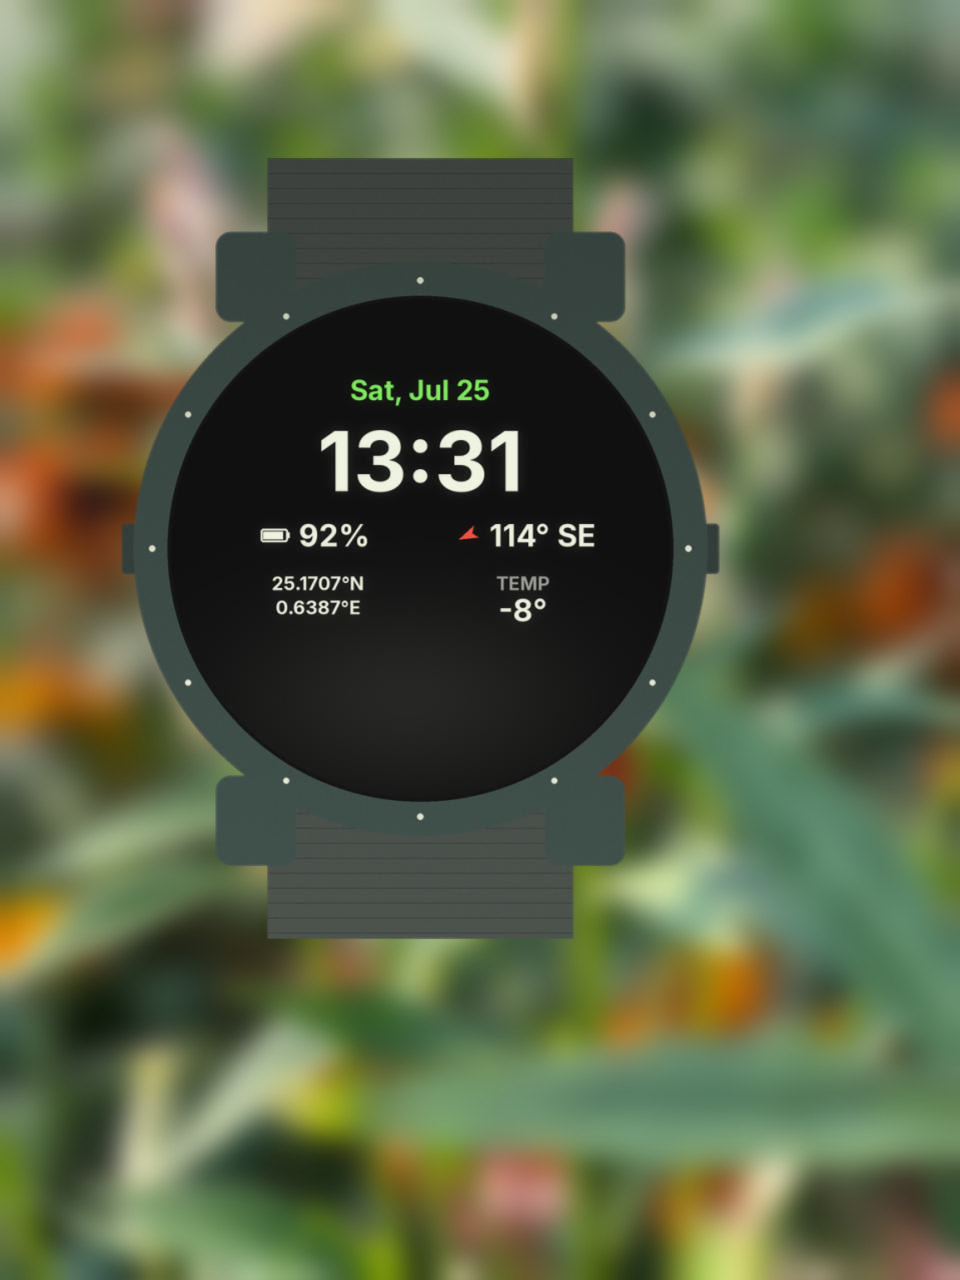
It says 13:31
